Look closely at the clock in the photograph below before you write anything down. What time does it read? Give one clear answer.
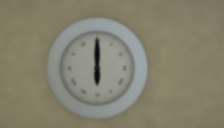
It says 6:00
